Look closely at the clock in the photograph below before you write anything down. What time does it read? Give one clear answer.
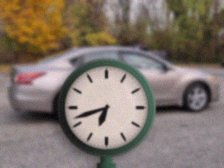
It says 6:42
